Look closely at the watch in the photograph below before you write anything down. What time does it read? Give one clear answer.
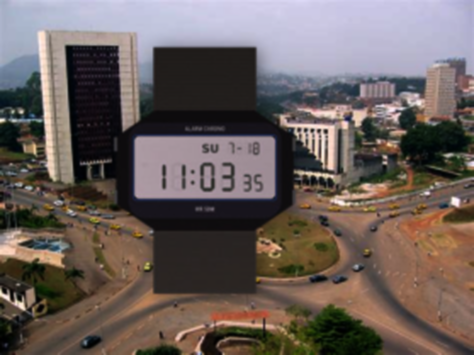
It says 11:03:35
